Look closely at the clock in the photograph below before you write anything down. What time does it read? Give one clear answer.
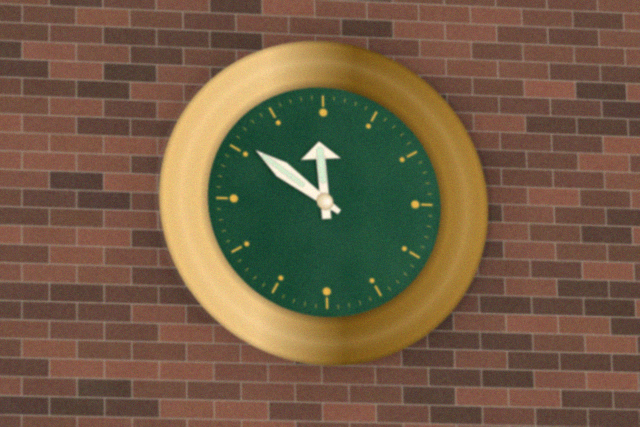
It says 11:51
